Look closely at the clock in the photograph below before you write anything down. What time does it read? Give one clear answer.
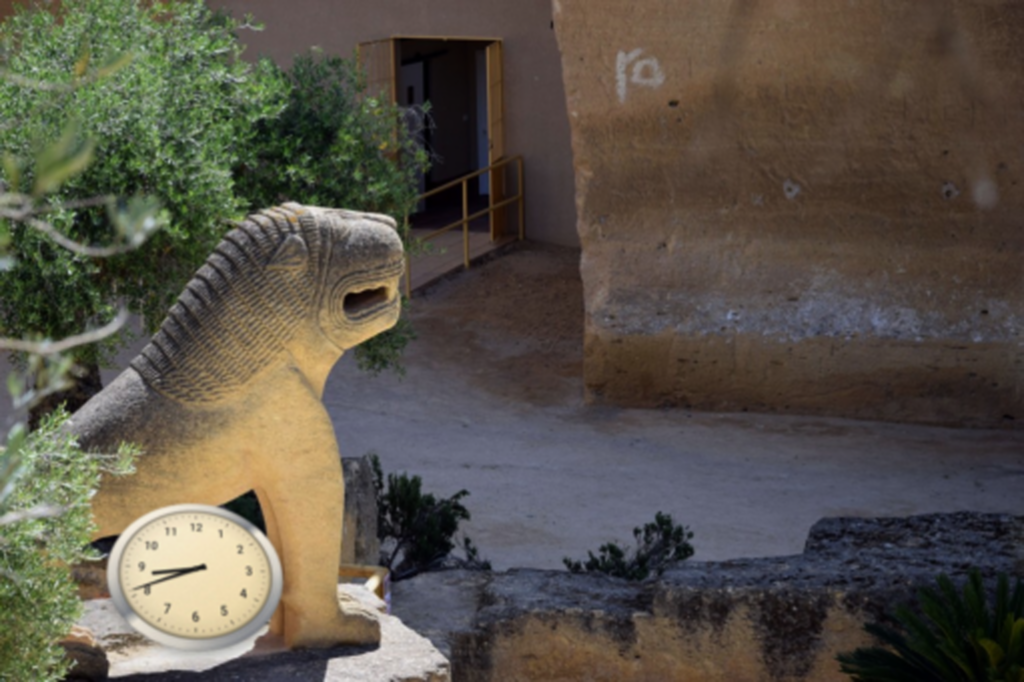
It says 8:41
